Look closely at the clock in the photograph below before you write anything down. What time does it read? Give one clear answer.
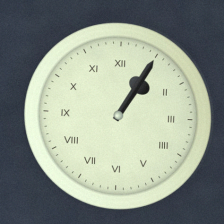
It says 1:05
